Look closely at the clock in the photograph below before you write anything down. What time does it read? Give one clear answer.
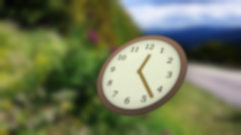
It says 12:23
